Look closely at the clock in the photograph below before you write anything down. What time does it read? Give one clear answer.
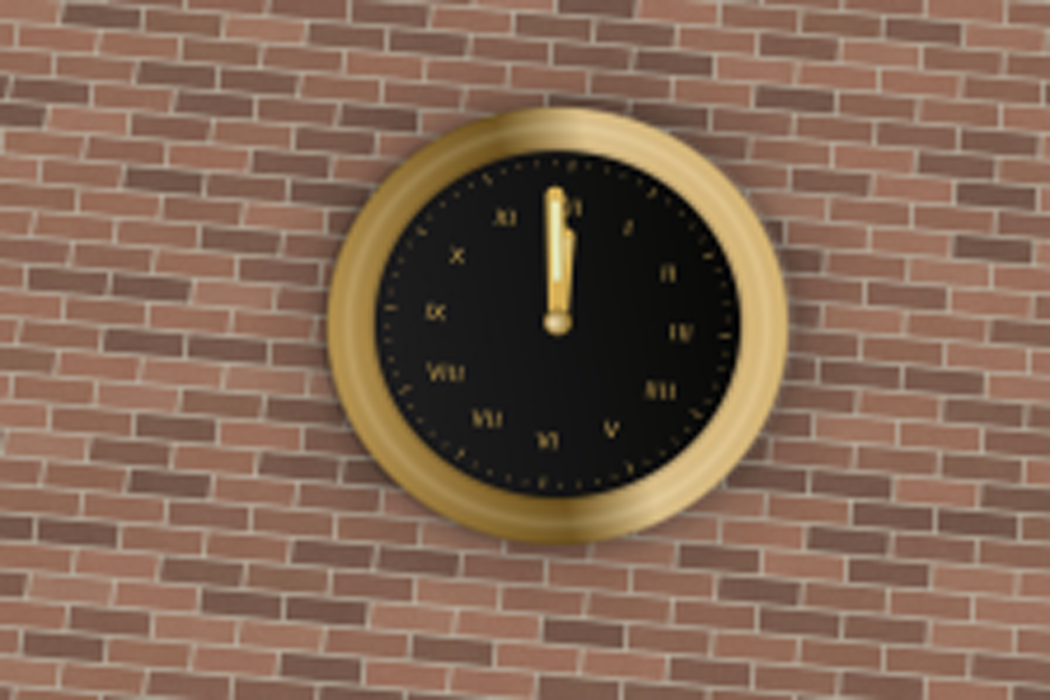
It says 11:59
